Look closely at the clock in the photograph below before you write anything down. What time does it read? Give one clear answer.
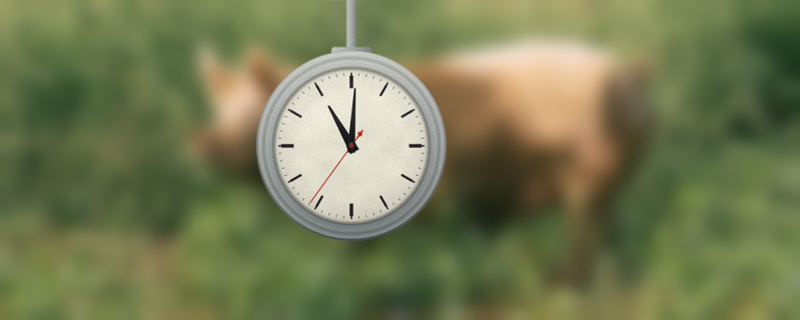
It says 11:00:36
